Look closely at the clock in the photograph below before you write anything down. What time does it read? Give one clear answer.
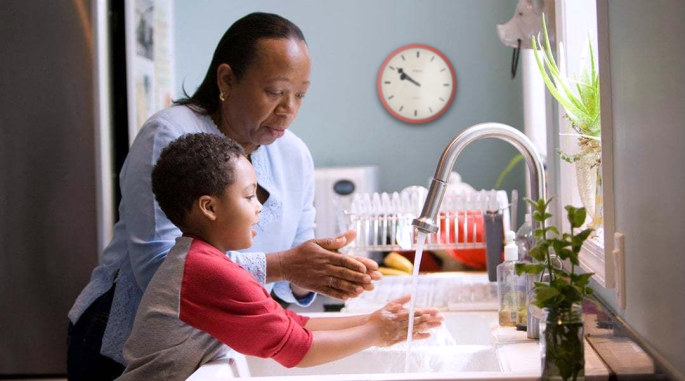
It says 9:51
